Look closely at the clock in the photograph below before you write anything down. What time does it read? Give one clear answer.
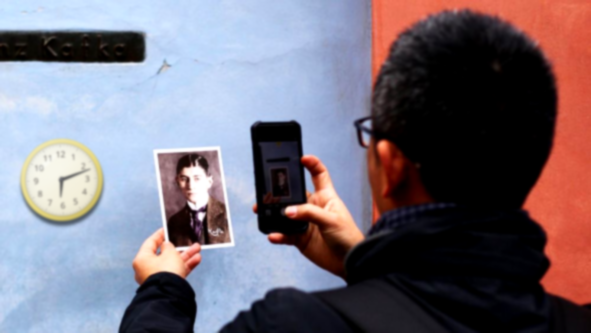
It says 6:12
